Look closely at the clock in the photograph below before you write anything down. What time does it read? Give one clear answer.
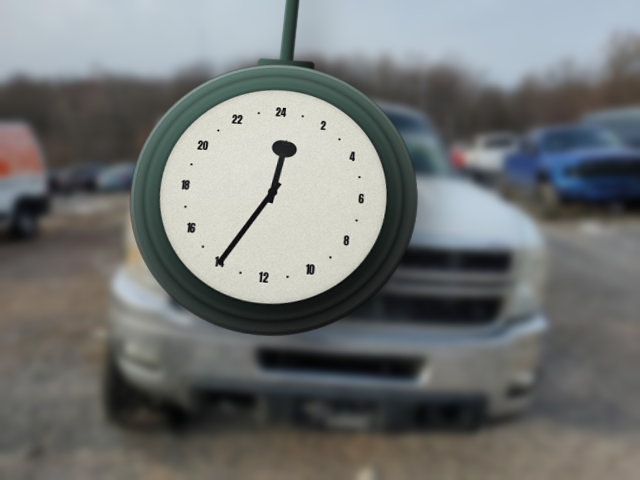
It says 0:35
